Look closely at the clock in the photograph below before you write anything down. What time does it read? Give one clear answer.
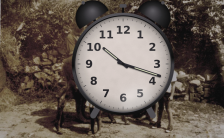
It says 10:18
